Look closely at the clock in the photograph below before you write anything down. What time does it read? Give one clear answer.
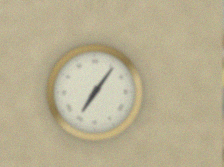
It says 7:06
